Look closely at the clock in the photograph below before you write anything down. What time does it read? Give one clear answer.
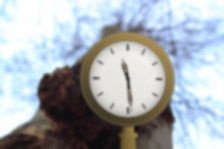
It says 11:29
